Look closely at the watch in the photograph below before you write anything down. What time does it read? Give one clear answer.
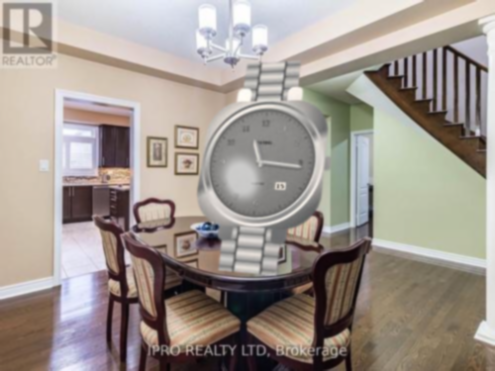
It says 11:16
